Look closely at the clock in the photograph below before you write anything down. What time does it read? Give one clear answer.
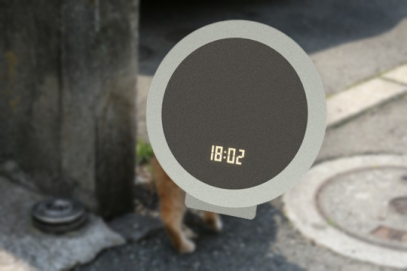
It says 18:02
